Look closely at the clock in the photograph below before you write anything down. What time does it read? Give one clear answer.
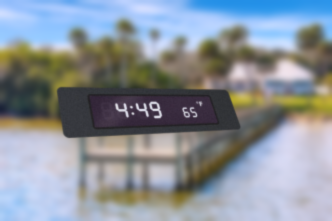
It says 4:49
